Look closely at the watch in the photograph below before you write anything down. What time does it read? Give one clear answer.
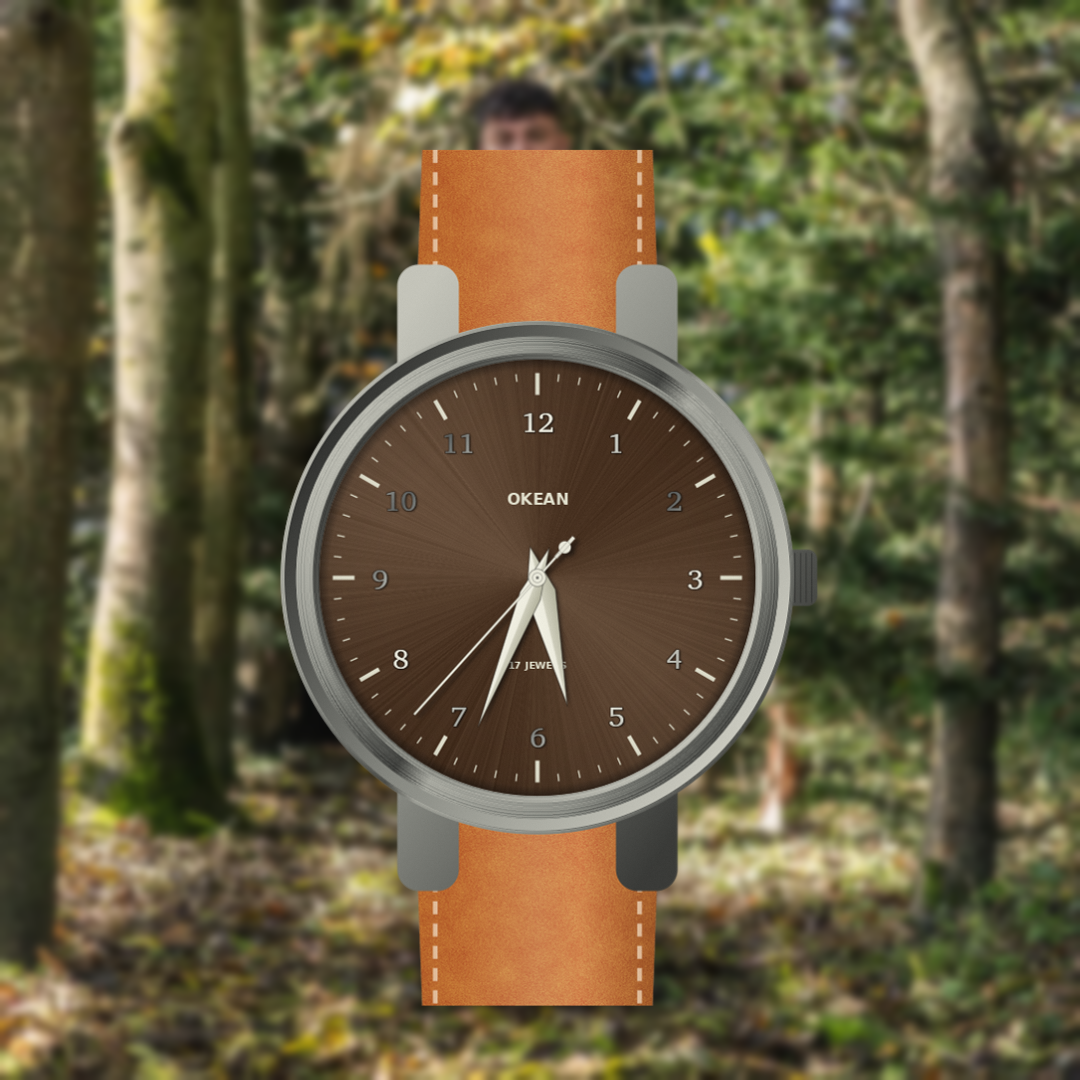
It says 5:33:37
